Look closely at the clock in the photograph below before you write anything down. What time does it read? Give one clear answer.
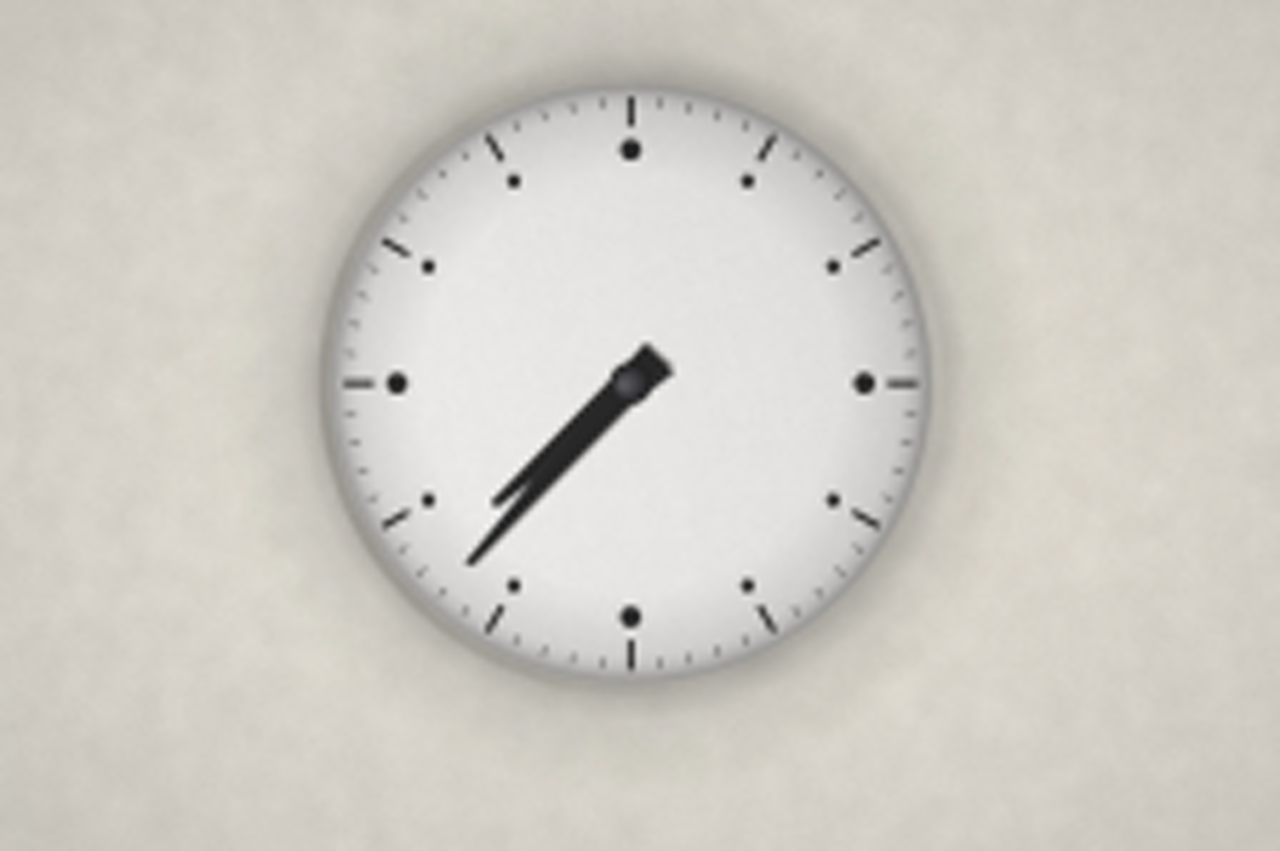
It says 7:37
